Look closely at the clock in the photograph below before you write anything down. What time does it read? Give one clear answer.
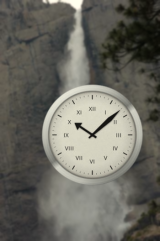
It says 10:08
